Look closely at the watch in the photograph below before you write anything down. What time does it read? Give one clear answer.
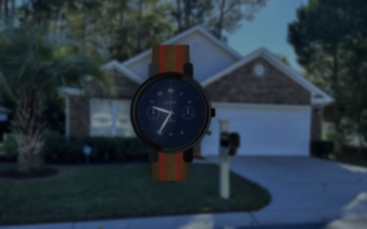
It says 9:35
